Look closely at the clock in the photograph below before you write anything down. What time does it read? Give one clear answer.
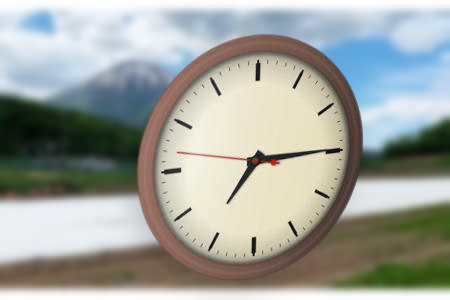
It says 7:14:47
